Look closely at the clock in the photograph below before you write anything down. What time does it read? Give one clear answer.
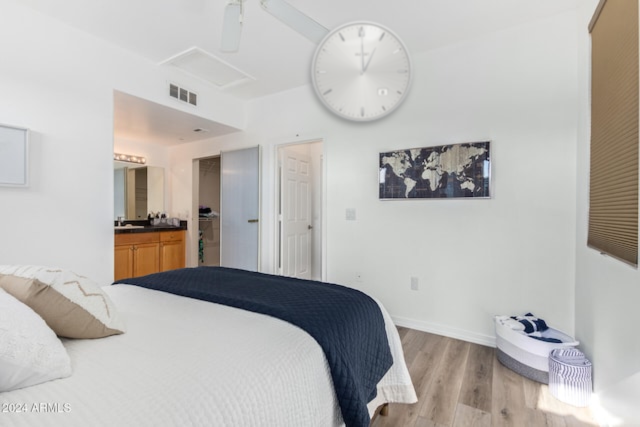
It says 1:00
